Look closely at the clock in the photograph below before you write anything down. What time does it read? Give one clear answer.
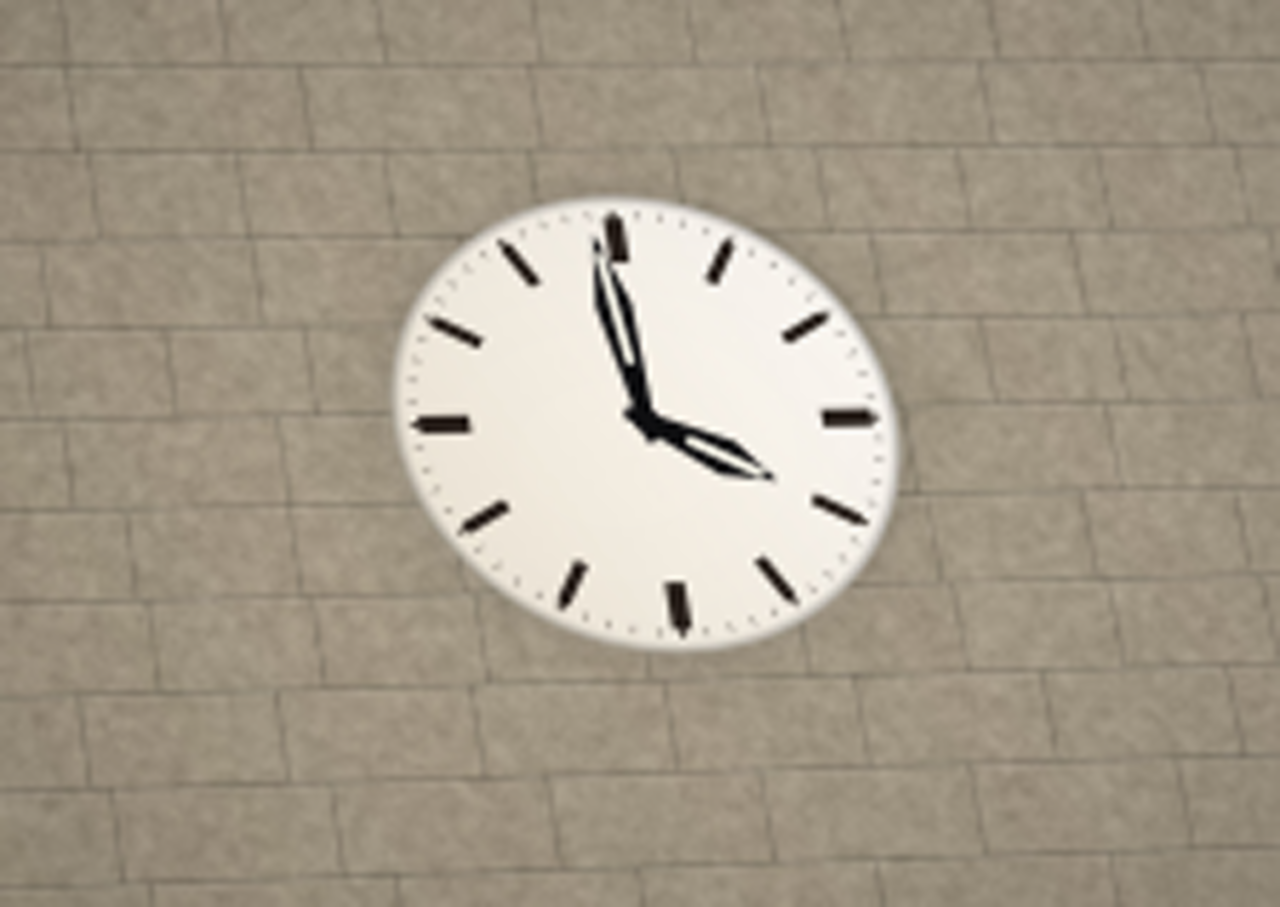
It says 3:59
